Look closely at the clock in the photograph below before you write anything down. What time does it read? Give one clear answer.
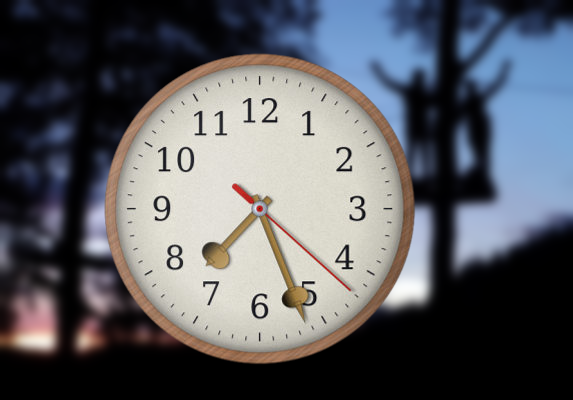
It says 7:26:22
